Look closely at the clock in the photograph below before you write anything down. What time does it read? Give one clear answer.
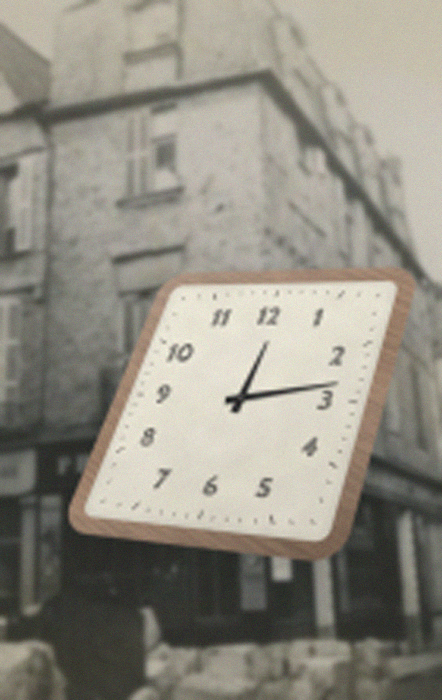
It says 12:13
